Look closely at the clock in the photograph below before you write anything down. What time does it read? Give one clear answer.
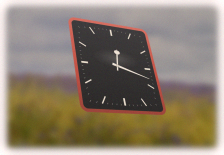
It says 12:18
